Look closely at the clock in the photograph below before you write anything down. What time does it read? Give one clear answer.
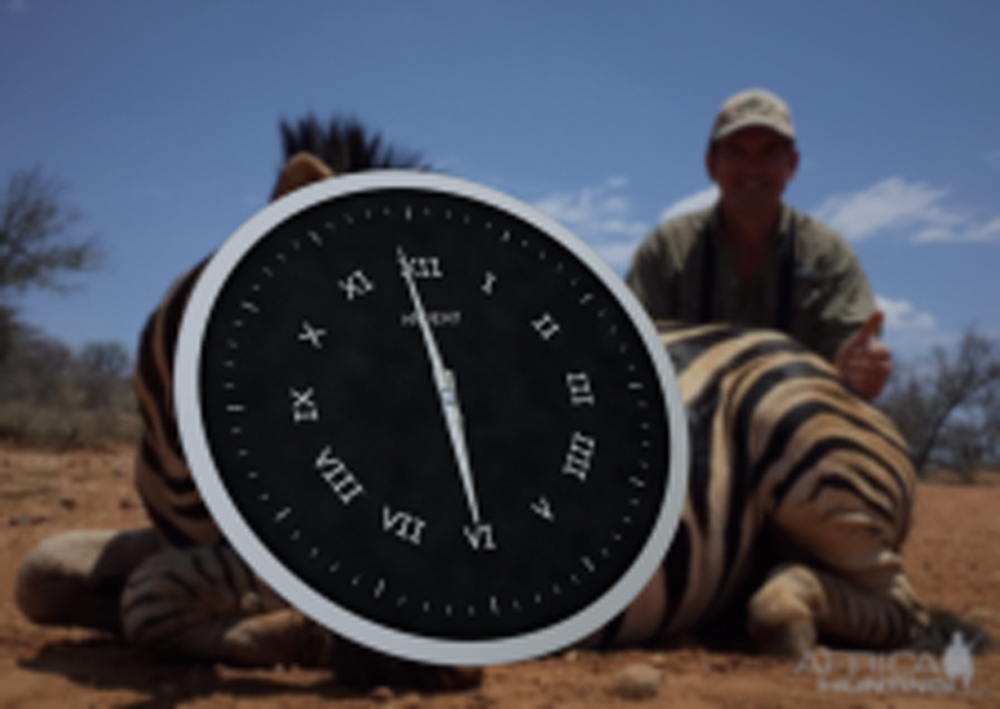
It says 5:59
